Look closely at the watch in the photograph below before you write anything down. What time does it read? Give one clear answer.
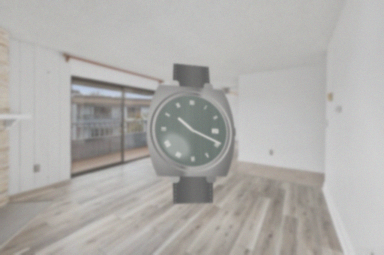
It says 10:19
